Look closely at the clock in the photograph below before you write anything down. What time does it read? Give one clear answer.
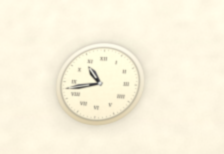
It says 10:43
